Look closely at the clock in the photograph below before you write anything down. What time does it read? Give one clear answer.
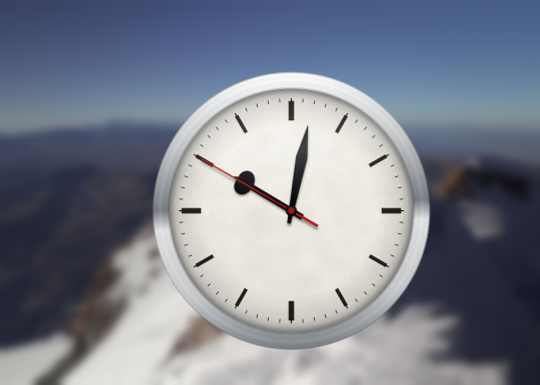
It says 10:01:50
